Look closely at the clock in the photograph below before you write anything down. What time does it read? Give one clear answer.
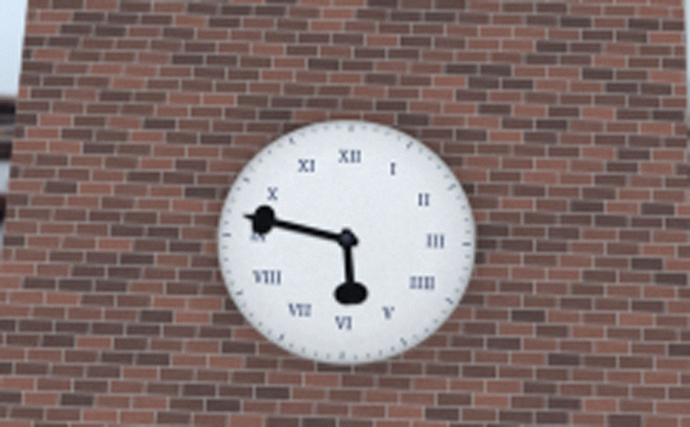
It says 5:47
